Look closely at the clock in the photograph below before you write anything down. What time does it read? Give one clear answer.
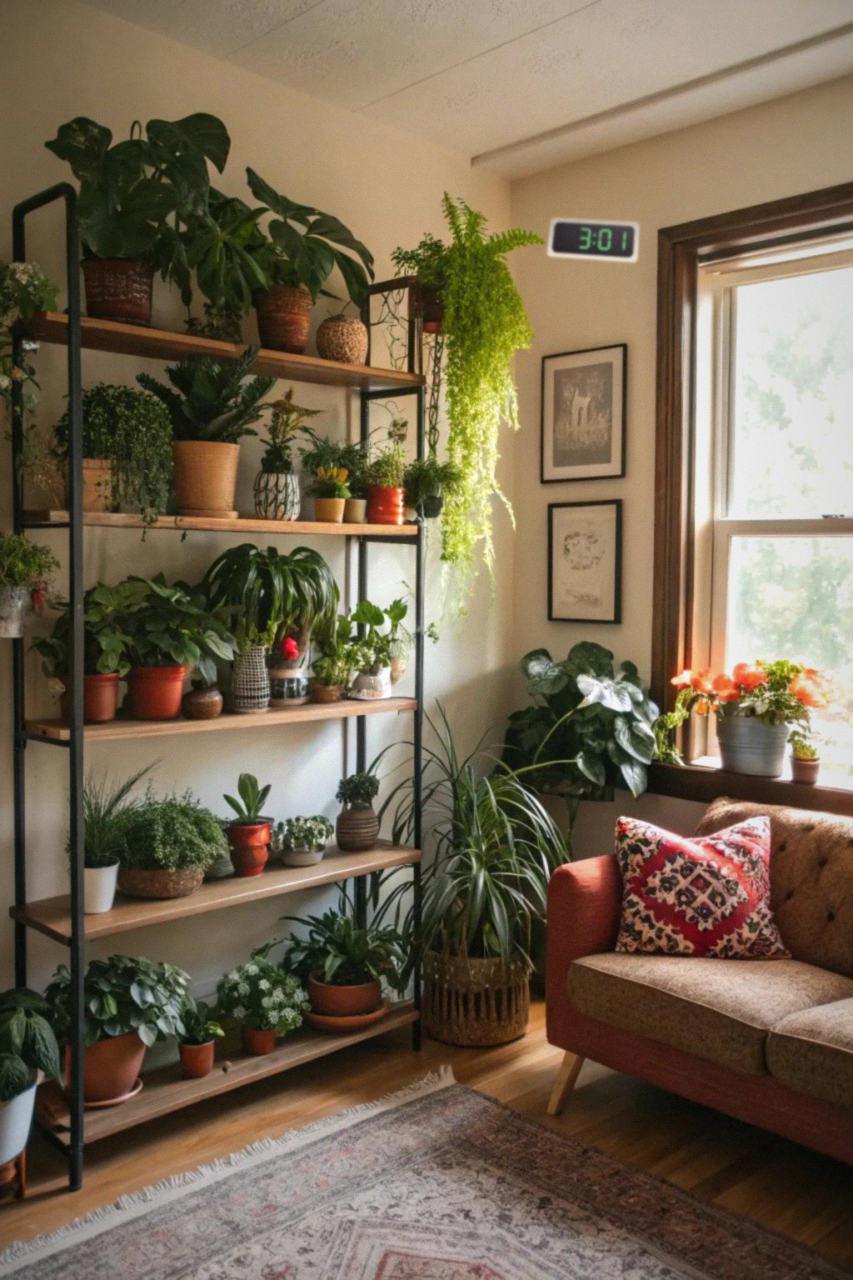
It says 3:01
